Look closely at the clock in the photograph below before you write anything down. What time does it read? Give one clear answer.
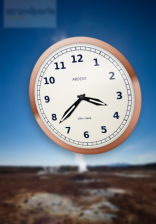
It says 3:38
